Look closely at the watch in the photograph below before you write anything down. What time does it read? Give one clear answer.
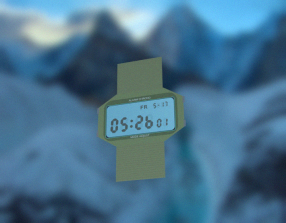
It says 5:26:01
